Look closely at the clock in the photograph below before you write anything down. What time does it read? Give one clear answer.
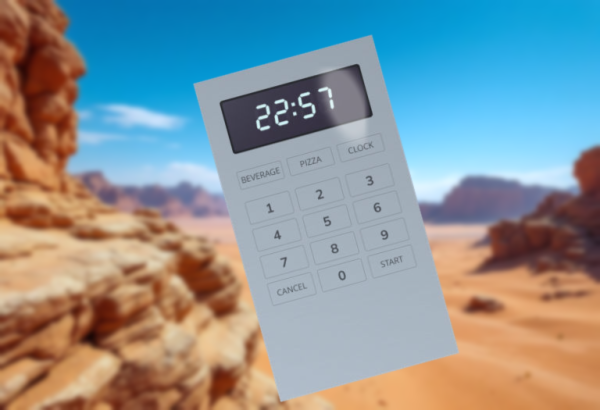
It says 22:57
